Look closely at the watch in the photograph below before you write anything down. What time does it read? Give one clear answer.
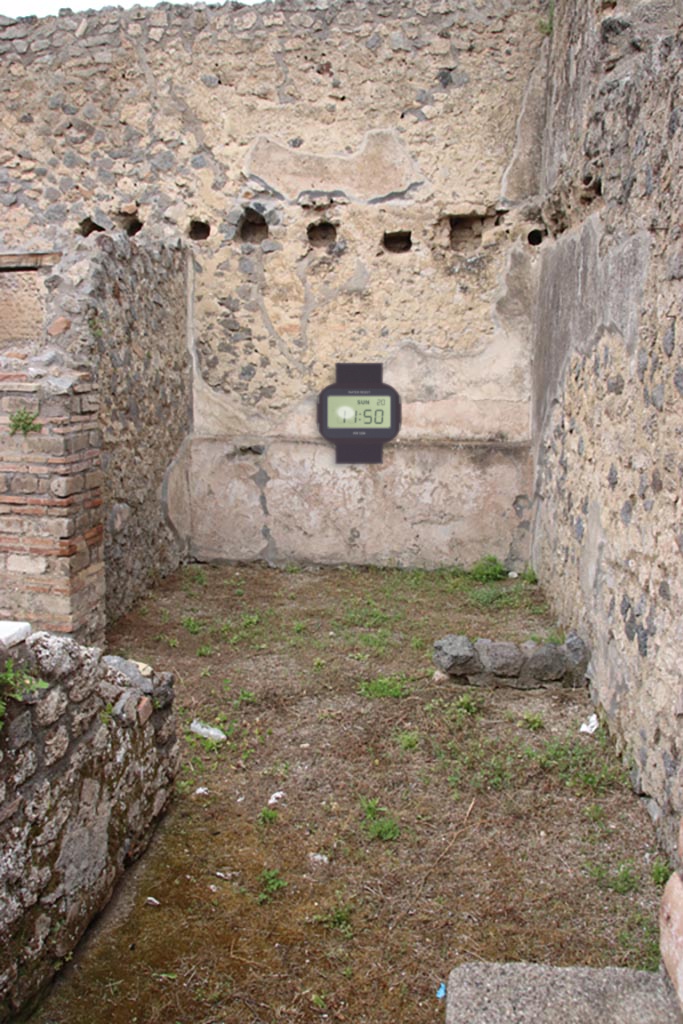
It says 11:50
